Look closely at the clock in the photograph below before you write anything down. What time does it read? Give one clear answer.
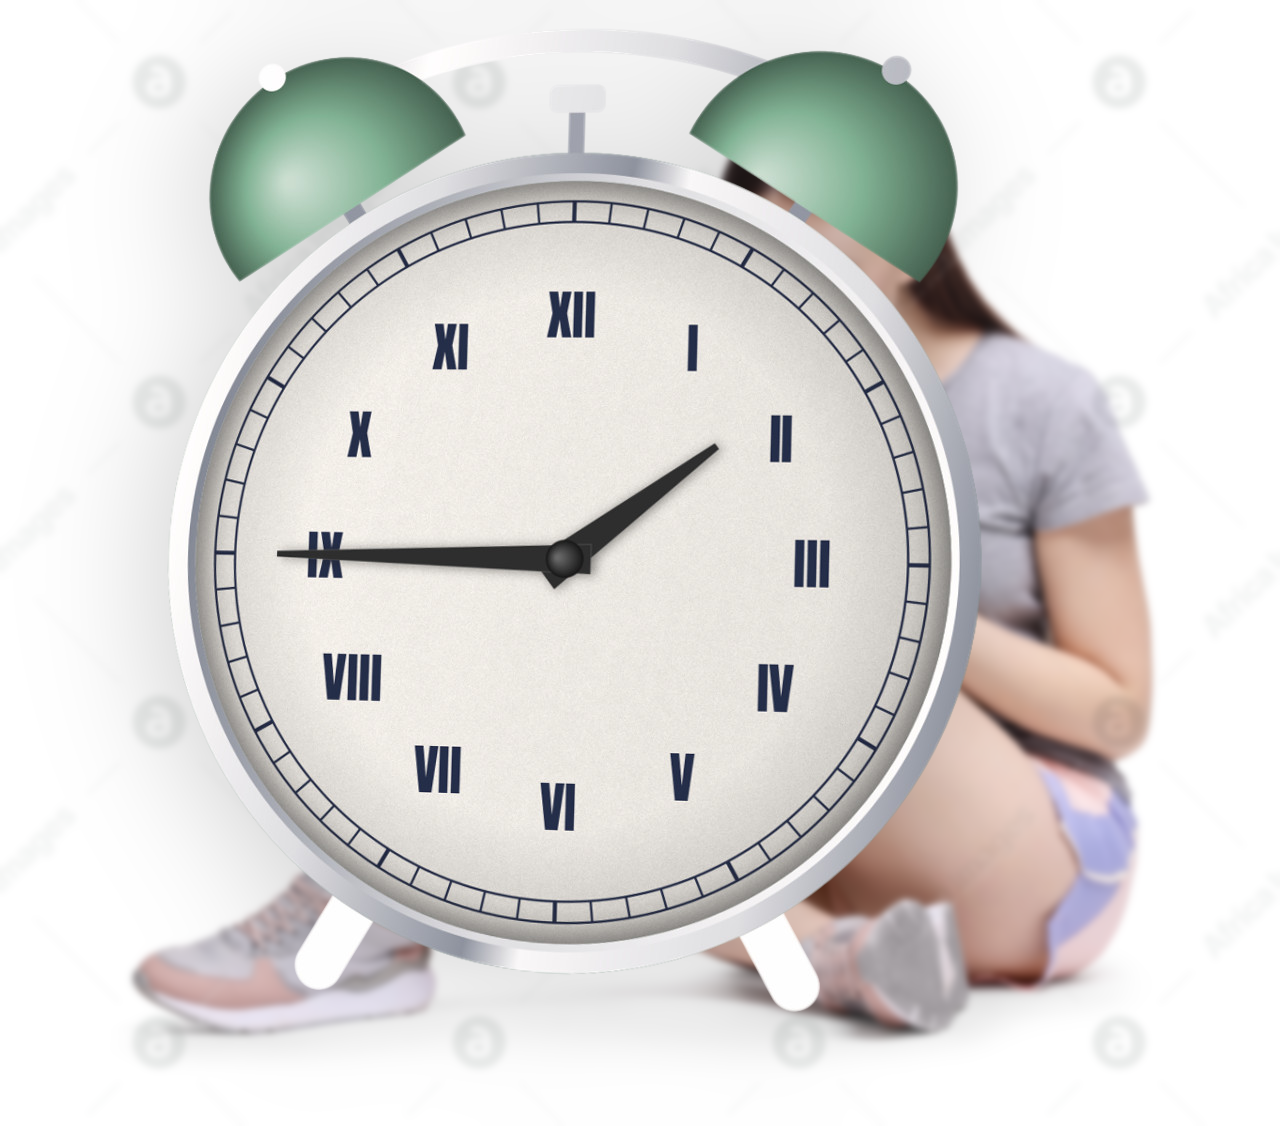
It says 1:45
